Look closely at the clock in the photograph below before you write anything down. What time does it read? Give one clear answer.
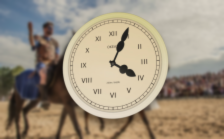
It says 4:04
